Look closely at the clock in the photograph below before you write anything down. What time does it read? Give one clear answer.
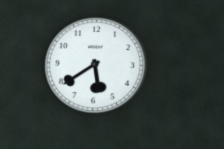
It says 5:39
